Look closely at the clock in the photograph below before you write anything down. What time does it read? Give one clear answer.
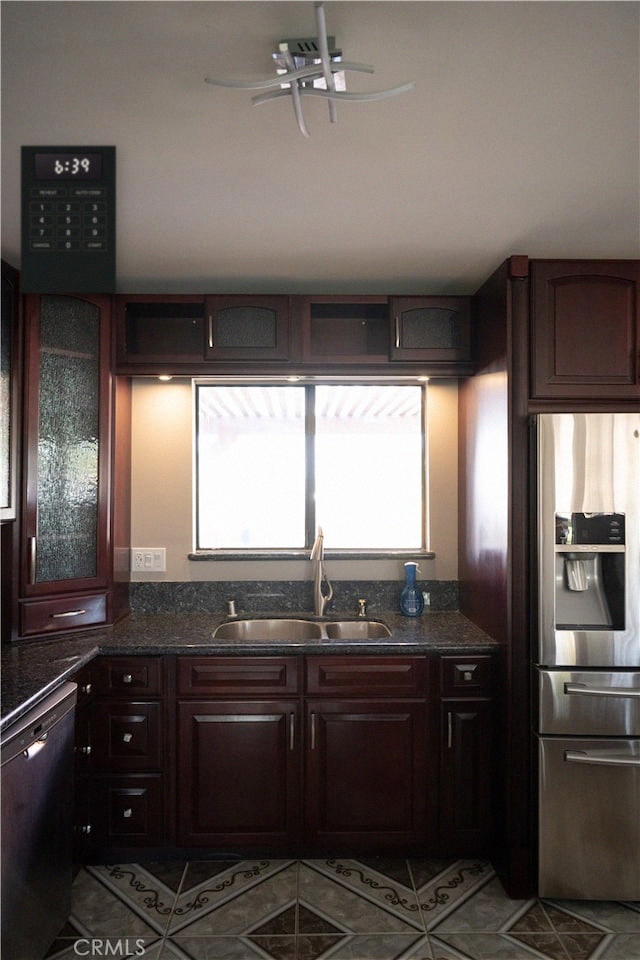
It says 6:39
